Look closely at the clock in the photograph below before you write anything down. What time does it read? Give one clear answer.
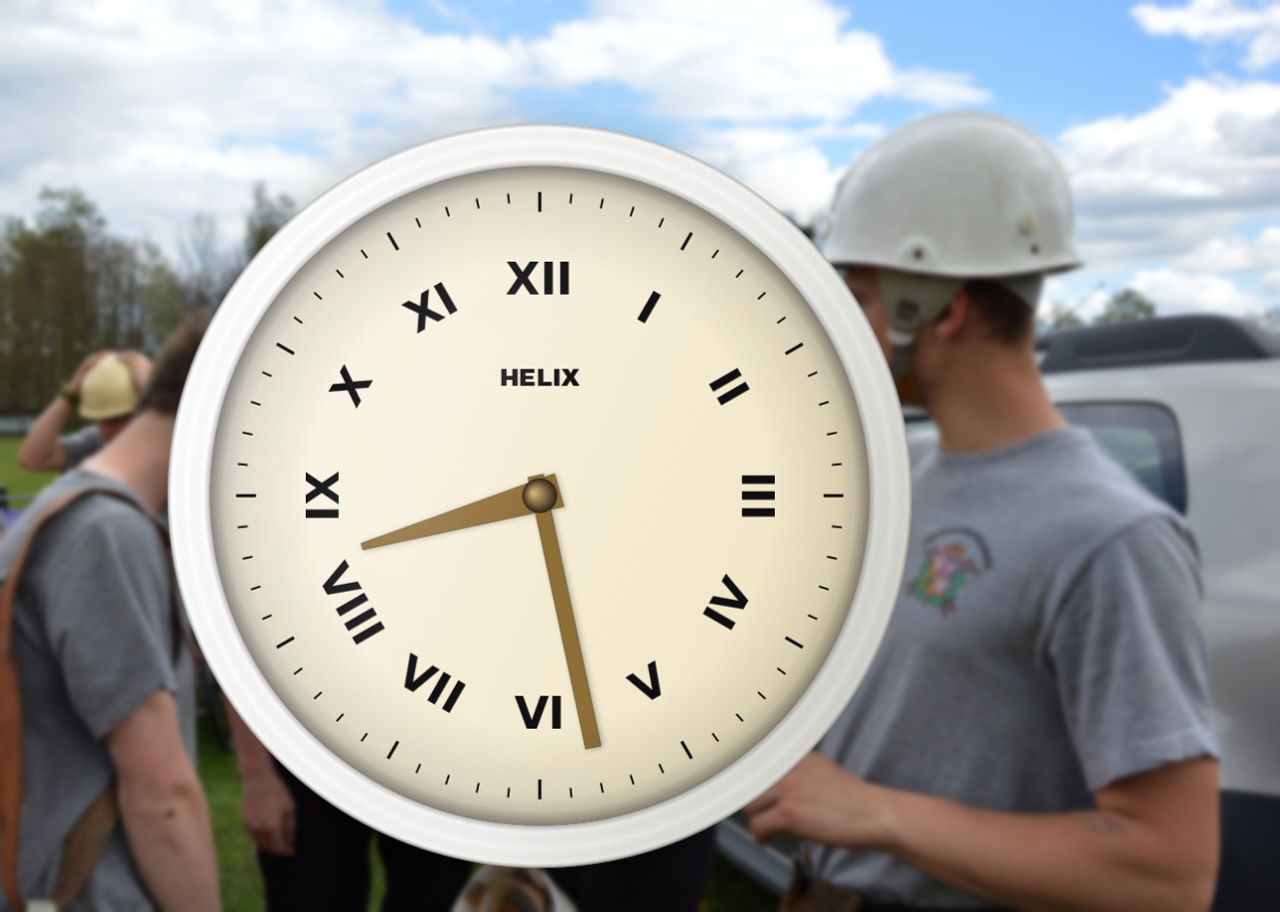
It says 8:28
